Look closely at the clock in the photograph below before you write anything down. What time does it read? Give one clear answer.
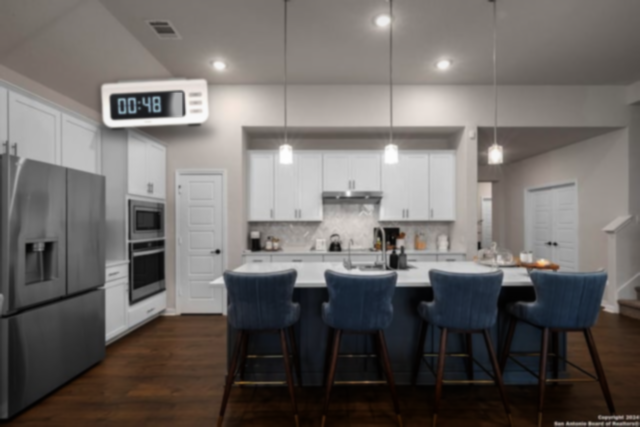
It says 0:48
